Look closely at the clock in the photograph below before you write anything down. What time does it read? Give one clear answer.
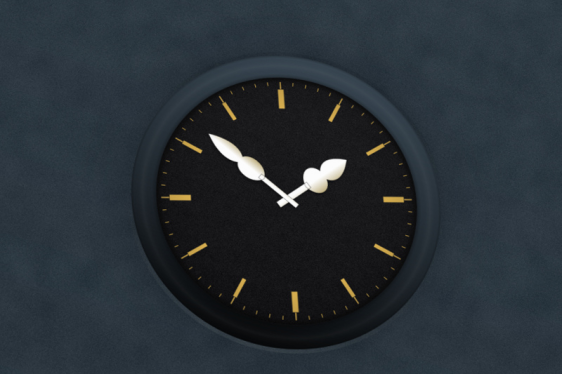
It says 1:52
